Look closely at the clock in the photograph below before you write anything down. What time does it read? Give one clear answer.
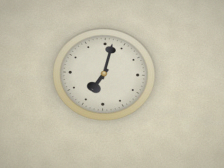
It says 7:02
